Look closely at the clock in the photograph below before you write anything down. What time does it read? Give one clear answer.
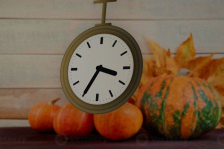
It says 3:35
